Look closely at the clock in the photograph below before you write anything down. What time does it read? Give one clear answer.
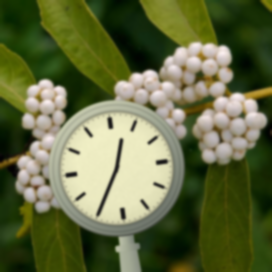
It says 12:35
